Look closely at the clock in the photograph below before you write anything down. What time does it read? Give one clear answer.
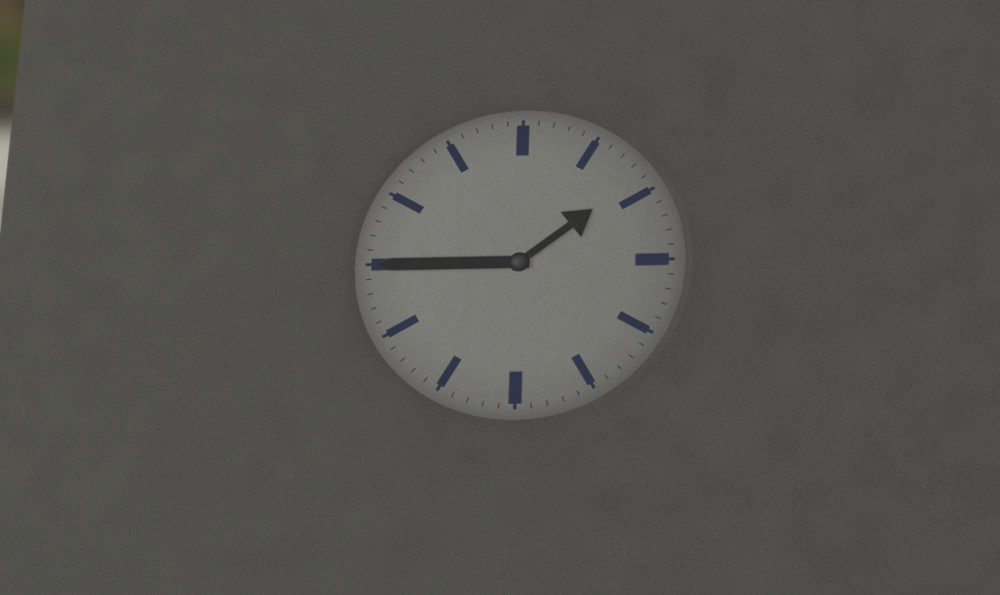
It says 1:45
